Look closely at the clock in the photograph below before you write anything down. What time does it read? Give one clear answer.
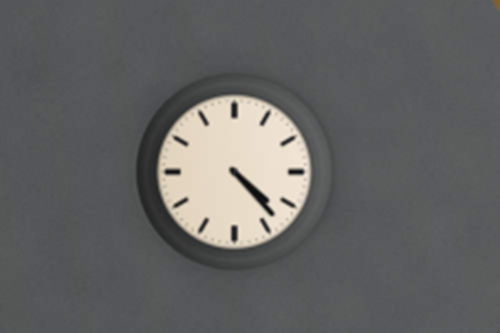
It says 4:23
